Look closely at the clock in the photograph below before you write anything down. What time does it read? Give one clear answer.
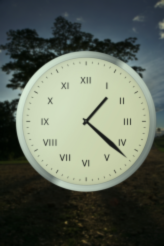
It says 1:22
